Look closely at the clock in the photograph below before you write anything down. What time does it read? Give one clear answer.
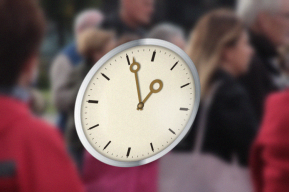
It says 12:56
